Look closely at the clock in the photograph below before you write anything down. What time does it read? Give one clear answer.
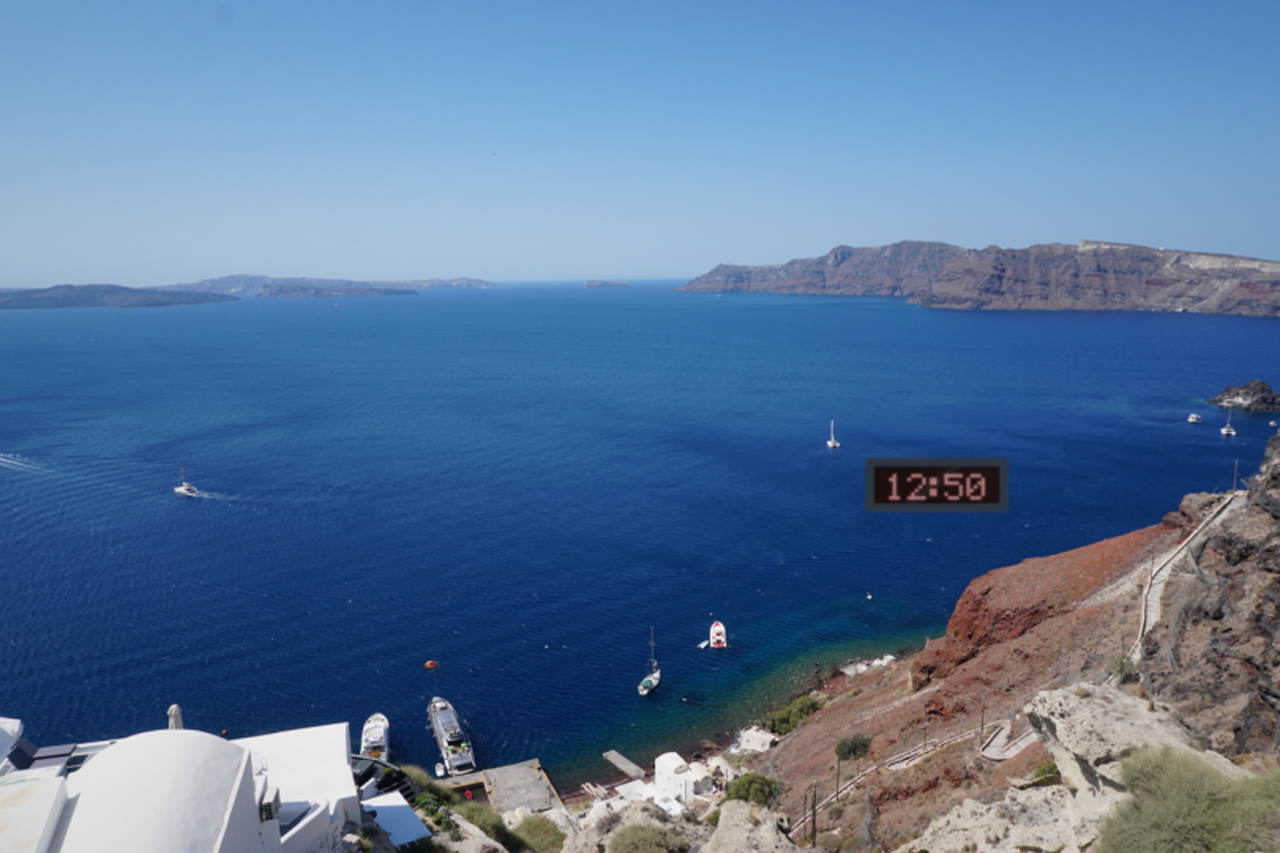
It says 12:50
